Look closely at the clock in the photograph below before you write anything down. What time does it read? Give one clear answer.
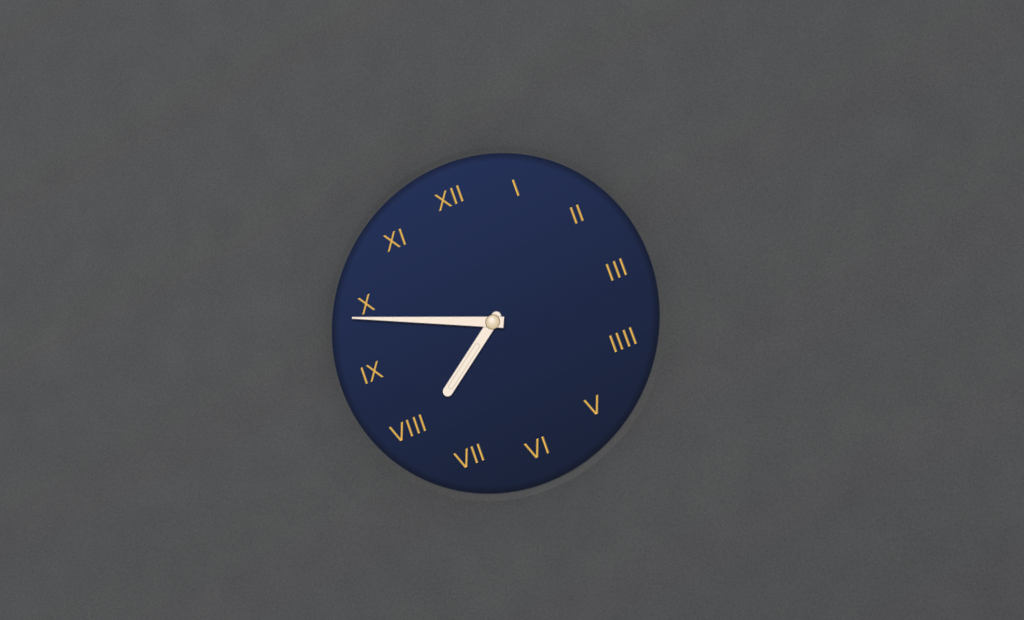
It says 7:49
